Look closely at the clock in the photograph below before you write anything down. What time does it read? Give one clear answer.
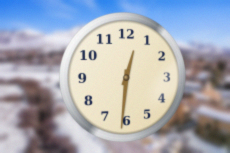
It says 12:31
